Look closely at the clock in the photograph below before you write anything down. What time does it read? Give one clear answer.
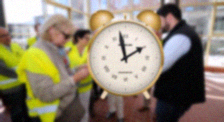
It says 1:58
